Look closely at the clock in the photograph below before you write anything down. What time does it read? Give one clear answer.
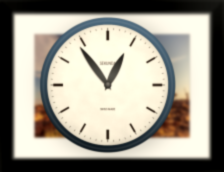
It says 12:54
